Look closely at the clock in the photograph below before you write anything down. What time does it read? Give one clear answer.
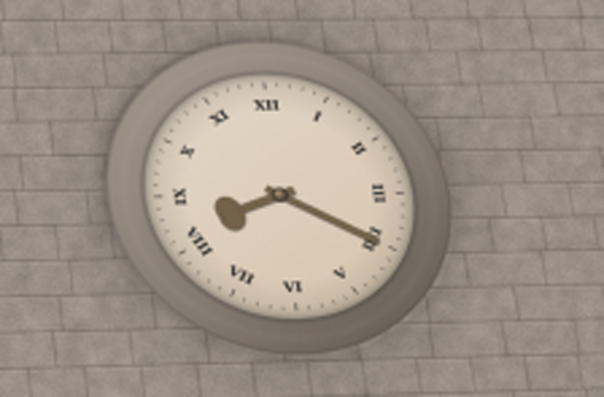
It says 8:20
